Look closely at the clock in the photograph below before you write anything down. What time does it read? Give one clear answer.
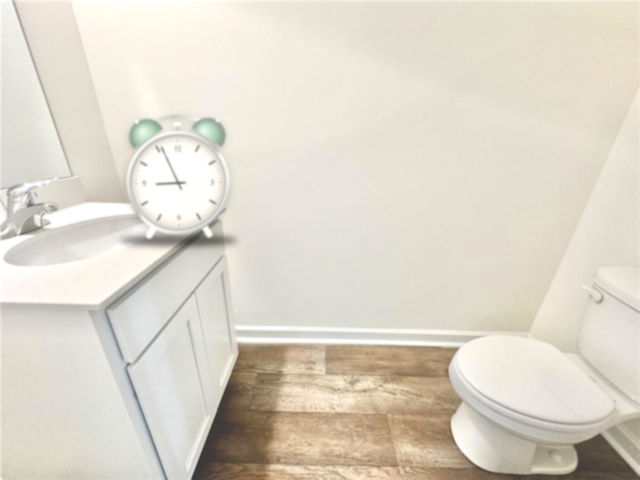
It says 8:56
